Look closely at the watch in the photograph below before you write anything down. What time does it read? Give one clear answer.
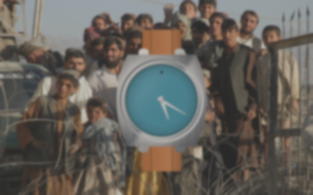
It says 5:20
